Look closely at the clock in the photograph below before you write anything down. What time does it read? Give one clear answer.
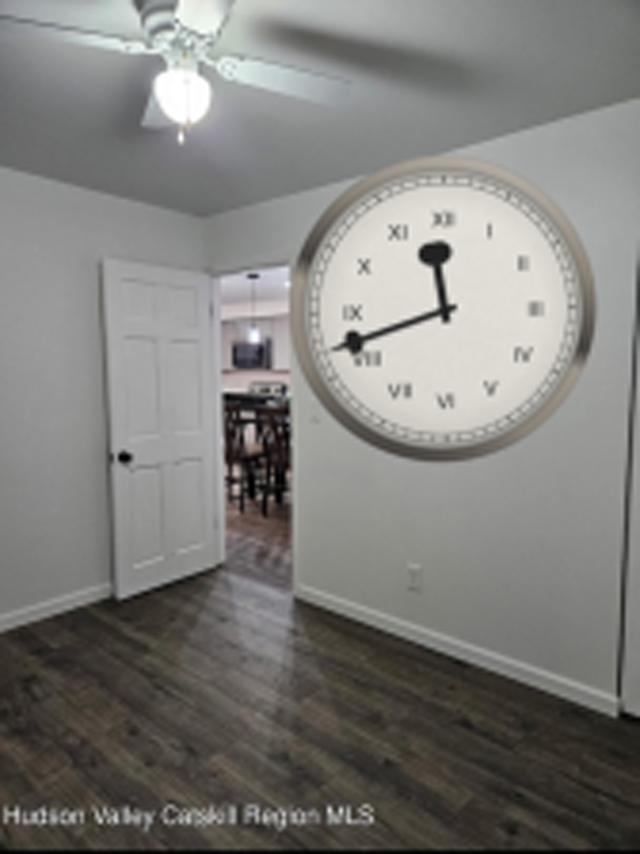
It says 11:42
